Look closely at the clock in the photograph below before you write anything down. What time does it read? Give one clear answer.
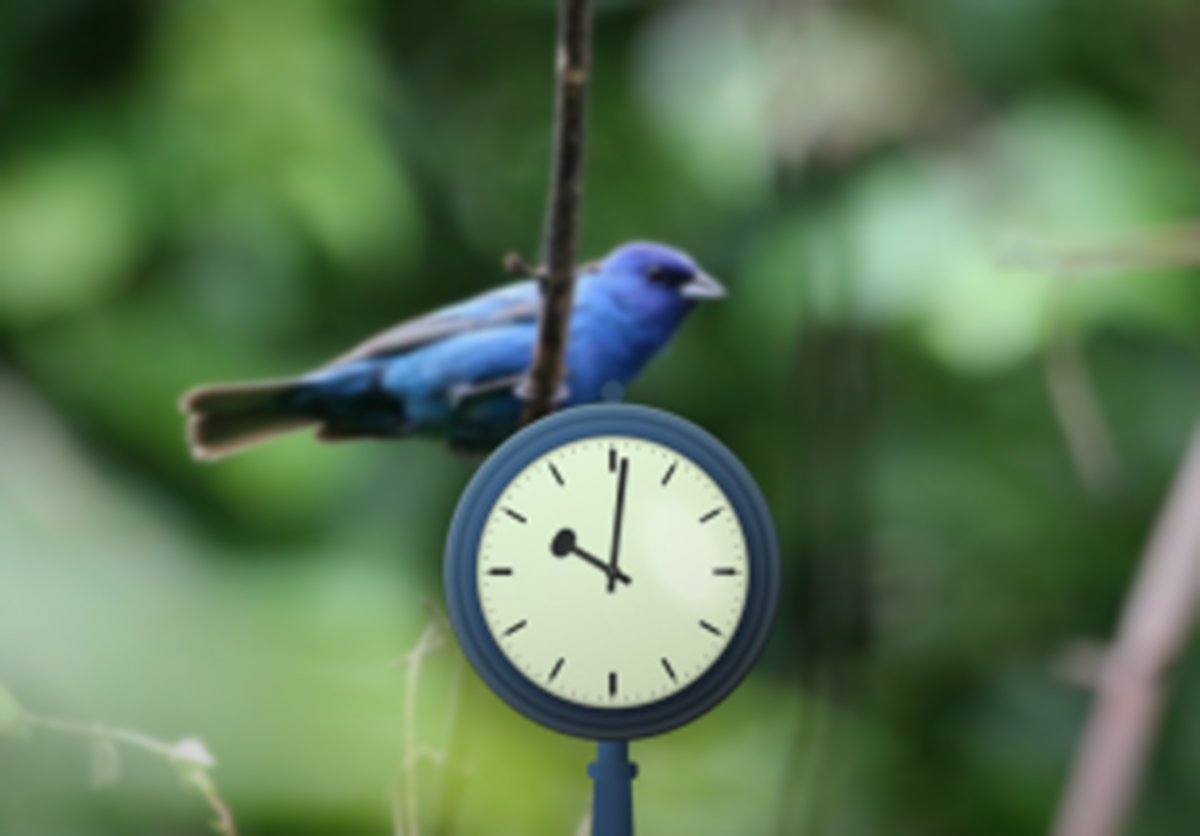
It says 10:01
